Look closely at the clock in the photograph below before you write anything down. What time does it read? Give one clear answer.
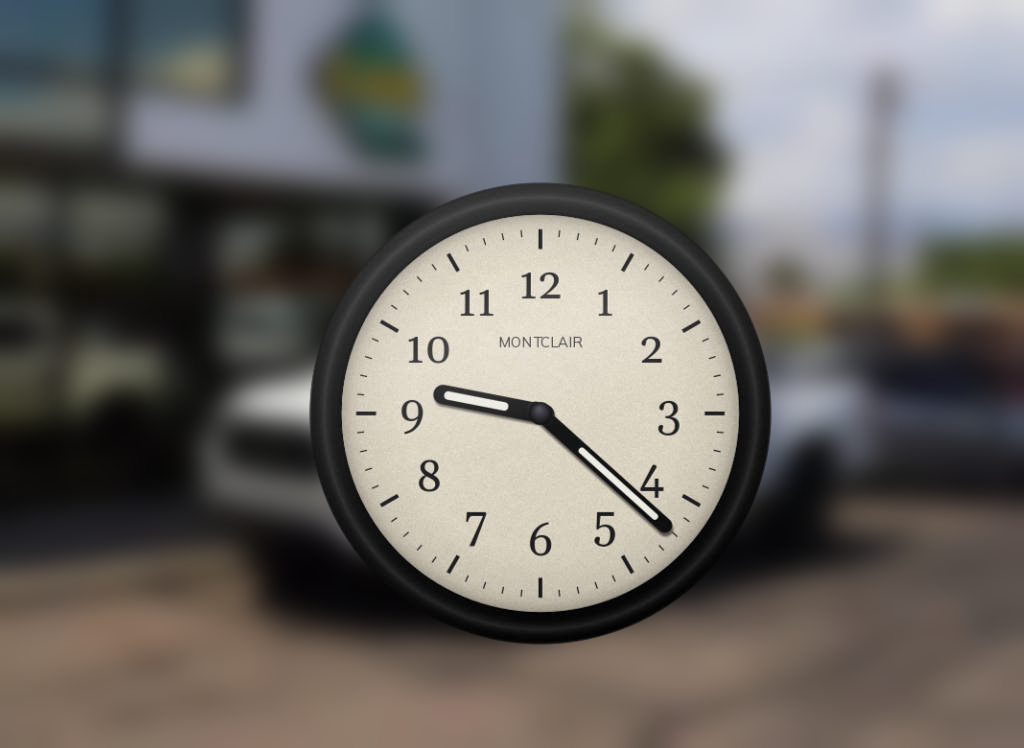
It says 9:22
